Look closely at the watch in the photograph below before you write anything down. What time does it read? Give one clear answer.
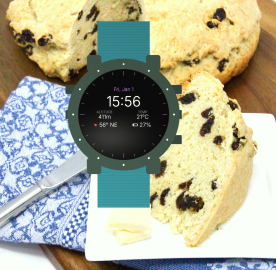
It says 15:56
